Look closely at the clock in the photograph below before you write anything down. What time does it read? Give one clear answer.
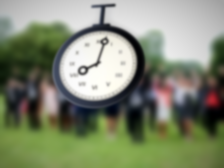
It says 8:02
